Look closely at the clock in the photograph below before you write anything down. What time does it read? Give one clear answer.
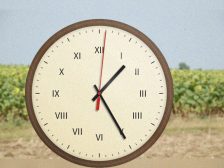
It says 1:25:01
